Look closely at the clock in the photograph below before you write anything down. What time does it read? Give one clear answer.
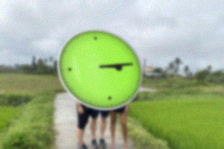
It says 3:15
